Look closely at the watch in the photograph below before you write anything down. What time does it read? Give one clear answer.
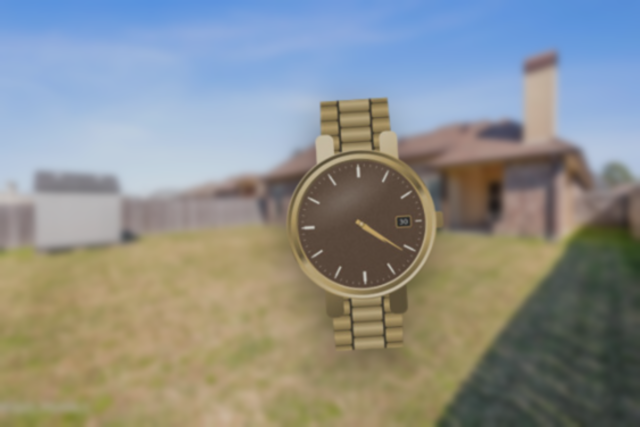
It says 4:21
